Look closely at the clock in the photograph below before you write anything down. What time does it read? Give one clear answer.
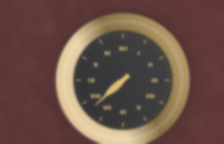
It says 7:38
